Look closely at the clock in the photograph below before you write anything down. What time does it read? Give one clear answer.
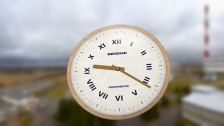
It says 9:21
